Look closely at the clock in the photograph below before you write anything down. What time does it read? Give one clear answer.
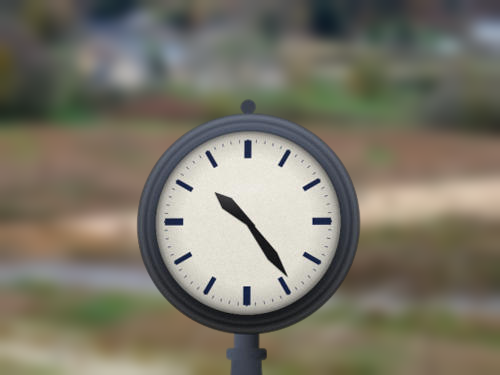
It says 10:24
